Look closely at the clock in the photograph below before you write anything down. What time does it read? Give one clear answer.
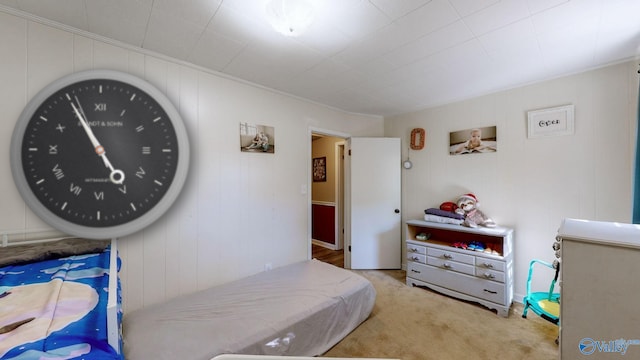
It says 4:54:56
